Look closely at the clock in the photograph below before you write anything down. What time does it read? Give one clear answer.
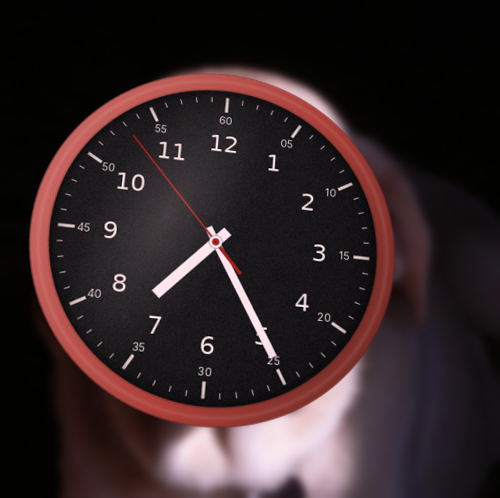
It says 7:24:53
